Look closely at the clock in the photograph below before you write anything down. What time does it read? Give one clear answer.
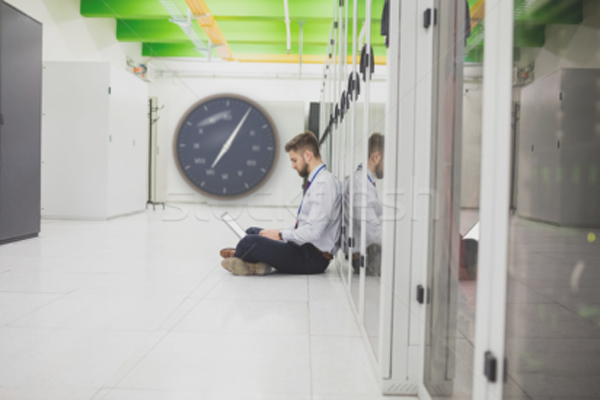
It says 7:05
